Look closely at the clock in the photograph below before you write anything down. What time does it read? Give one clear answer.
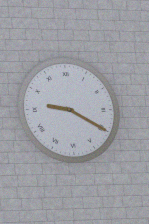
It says 9:20
